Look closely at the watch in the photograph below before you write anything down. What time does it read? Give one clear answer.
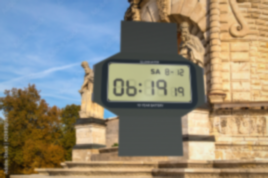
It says 6:19:19
